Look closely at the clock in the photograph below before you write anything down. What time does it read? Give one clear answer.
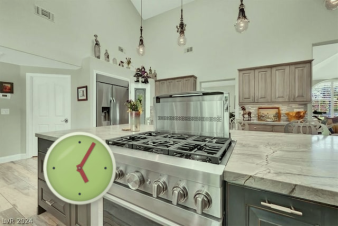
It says 5:05
